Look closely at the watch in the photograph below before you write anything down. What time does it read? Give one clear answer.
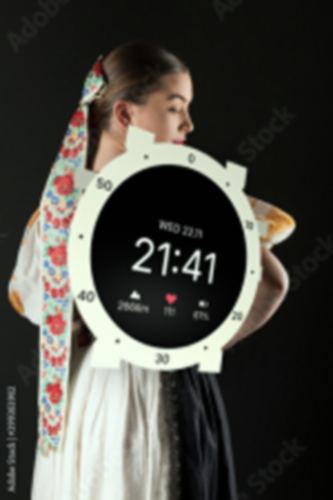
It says 21:41
